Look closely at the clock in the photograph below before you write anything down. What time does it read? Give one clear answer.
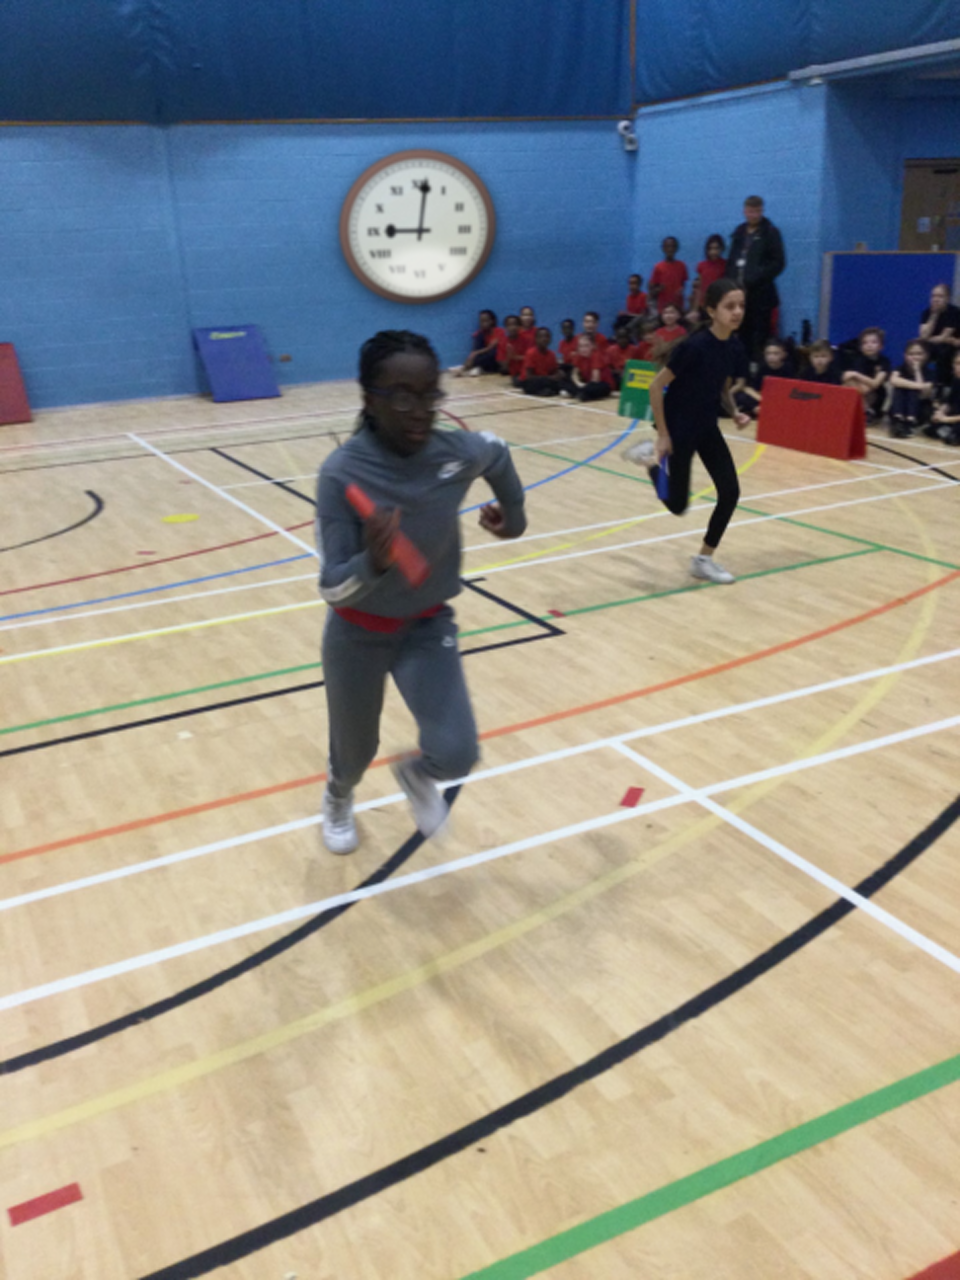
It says 9:01
